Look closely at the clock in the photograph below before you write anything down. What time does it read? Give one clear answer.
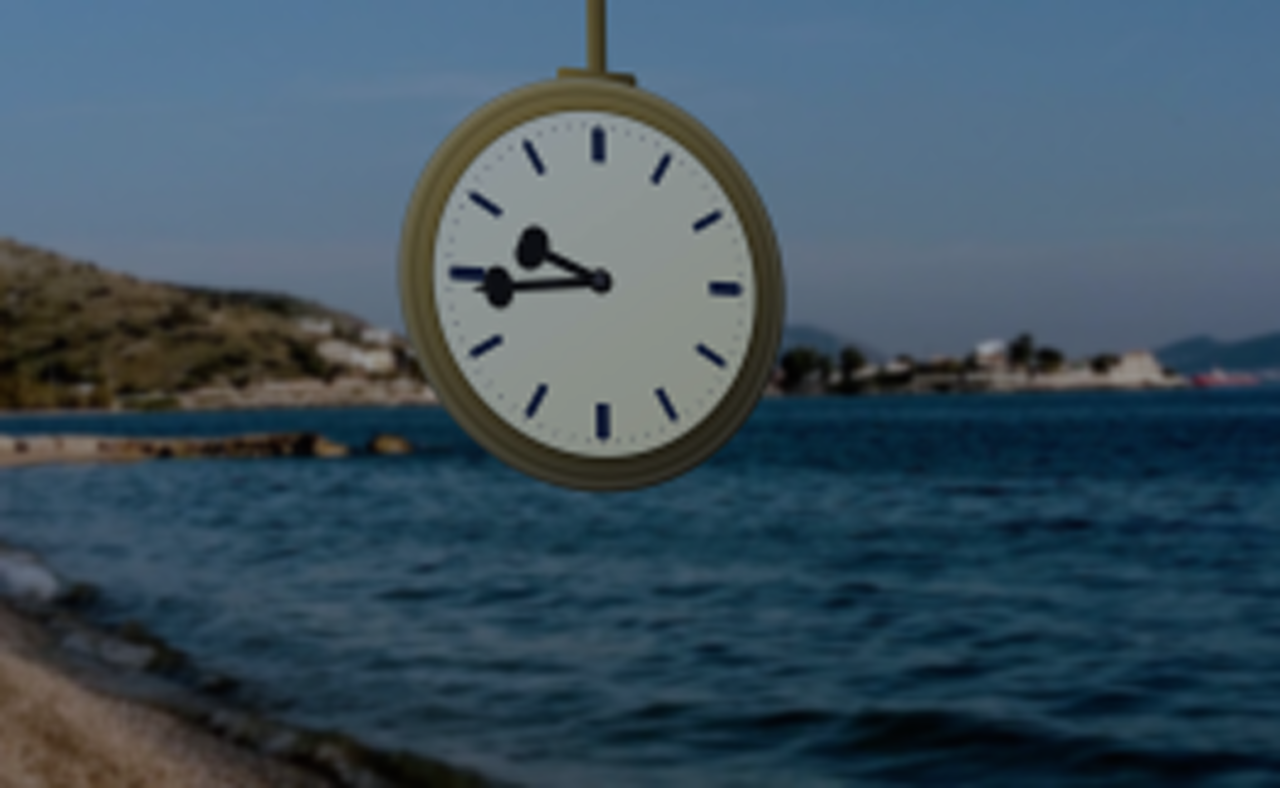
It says 9:44
